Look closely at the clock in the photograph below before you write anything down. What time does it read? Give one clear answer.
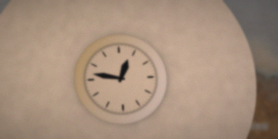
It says 12:47
